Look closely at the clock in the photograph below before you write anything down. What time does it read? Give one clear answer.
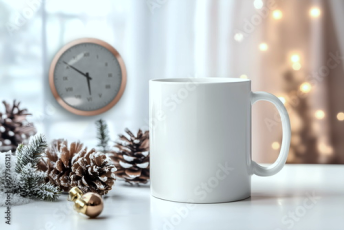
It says 5:51
